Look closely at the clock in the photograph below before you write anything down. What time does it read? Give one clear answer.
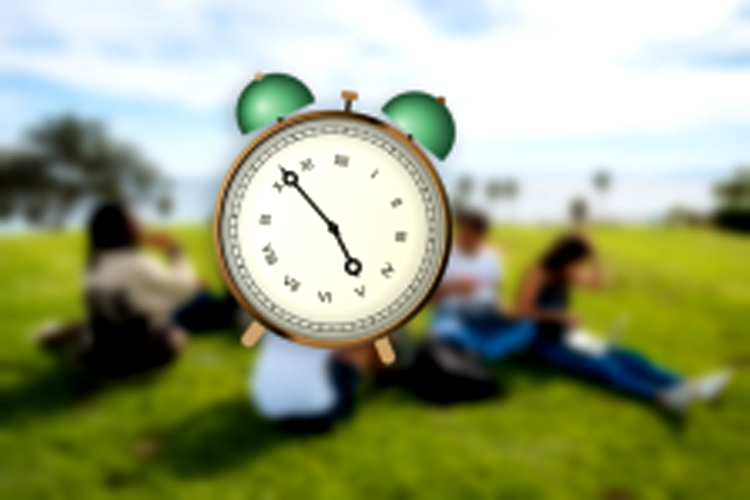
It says 4:52
